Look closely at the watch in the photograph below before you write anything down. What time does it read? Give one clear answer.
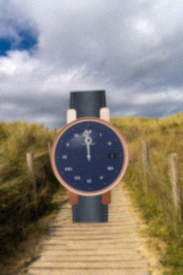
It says 11:59
